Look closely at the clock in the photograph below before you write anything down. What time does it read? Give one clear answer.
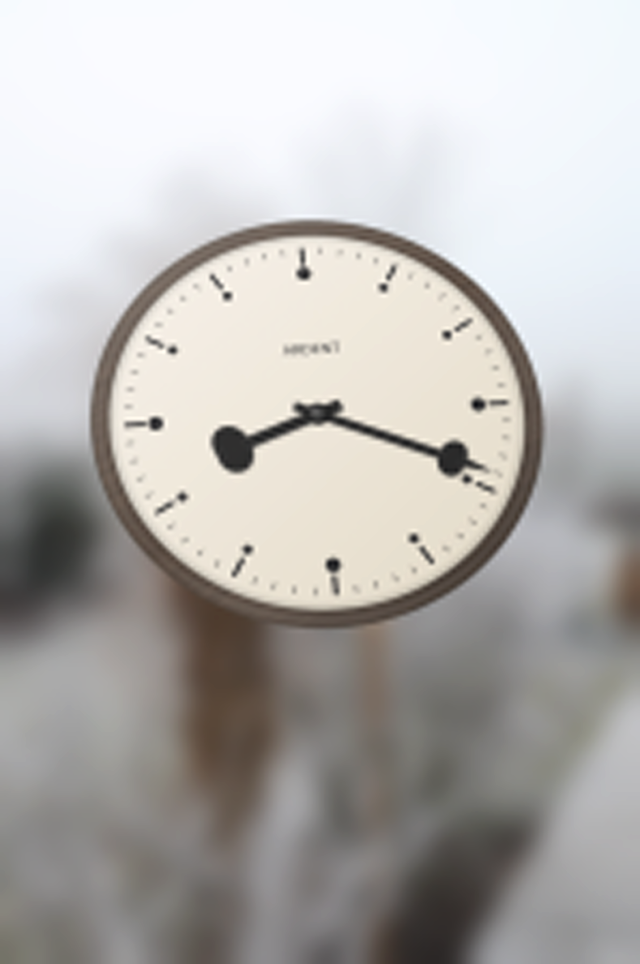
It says 8:19
